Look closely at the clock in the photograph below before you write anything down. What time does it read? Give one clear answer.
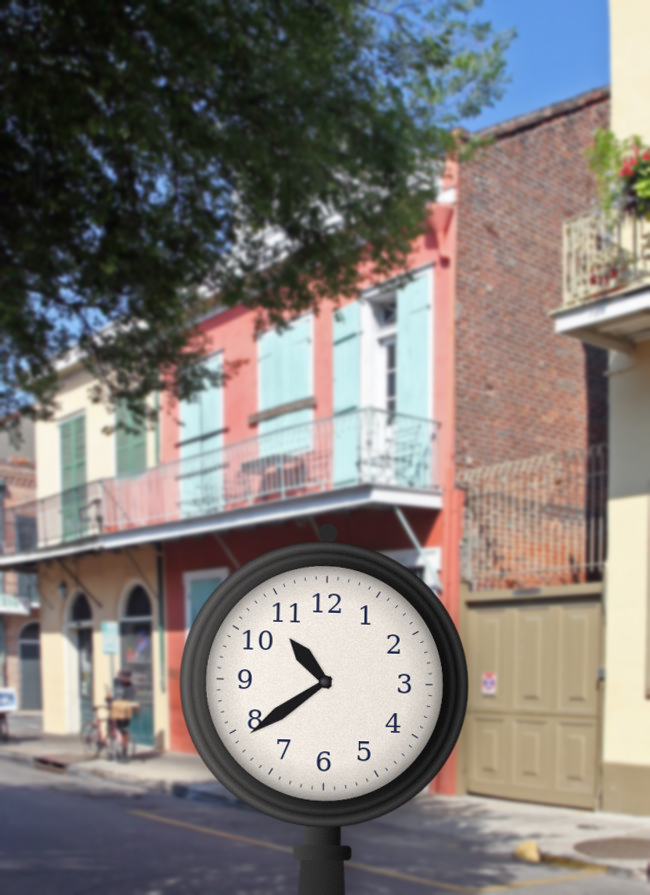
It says 10:39
